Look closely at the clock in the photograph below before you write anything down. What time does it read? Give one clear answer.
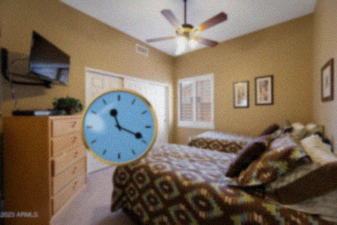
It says 11:19
